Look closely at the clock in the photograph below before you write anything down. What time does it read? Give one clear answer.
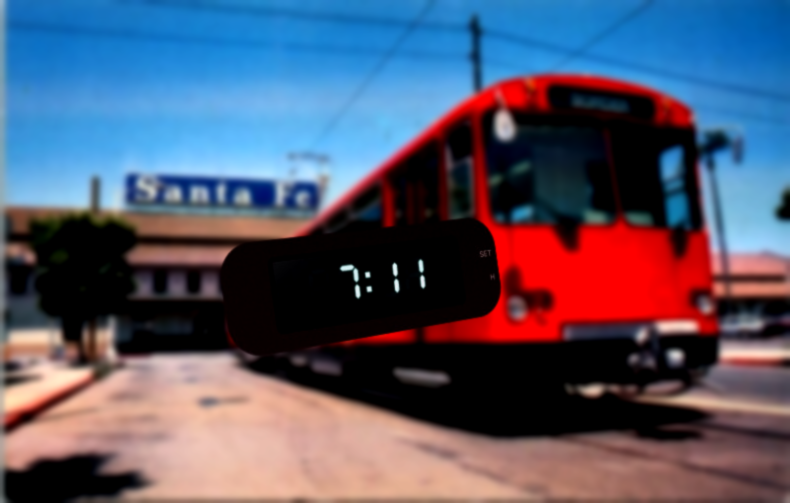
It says 7:11
